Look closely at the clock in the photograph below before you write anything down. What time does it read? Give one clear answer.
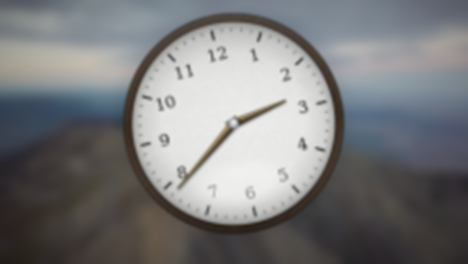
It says 2:39
